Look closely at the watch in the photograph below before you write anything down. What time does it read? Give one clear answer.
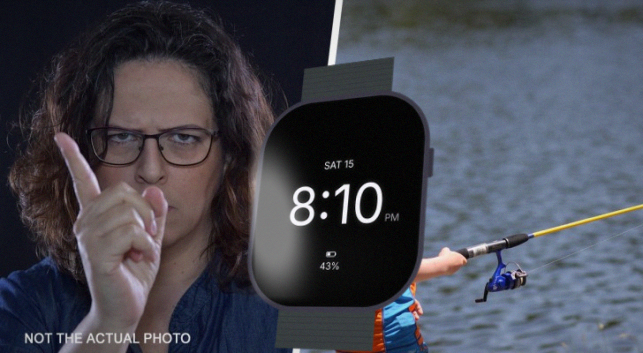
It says 8:10
